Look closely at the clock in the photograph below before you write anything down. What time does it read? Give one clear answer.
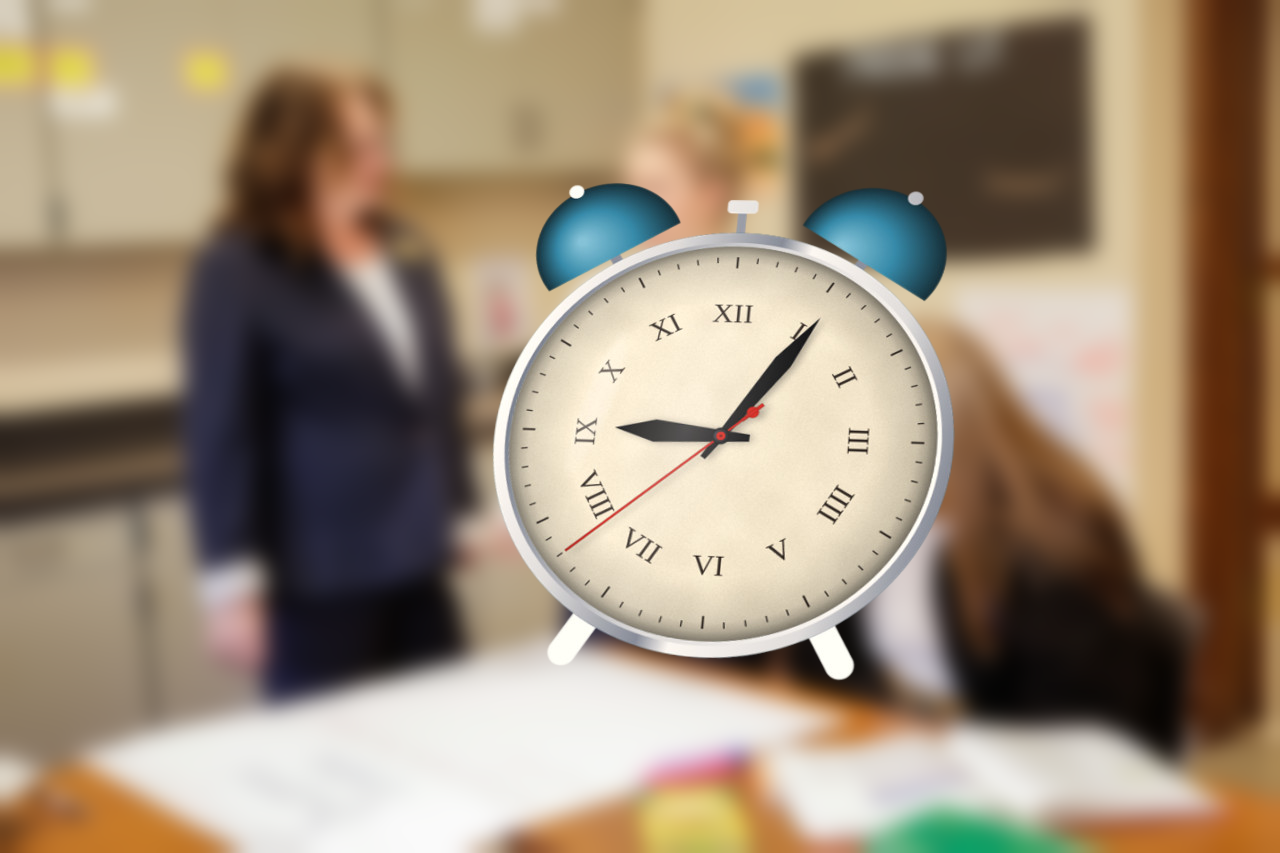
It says 9:05:38
